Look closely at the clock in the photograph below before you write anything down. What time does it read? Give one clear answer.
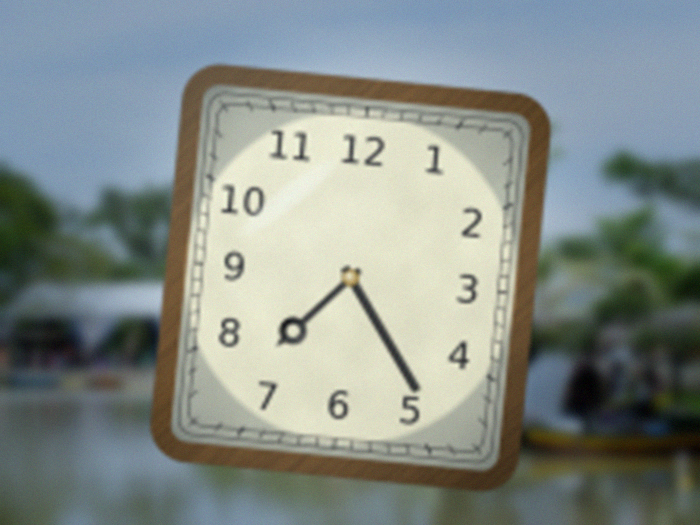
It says 7:24
